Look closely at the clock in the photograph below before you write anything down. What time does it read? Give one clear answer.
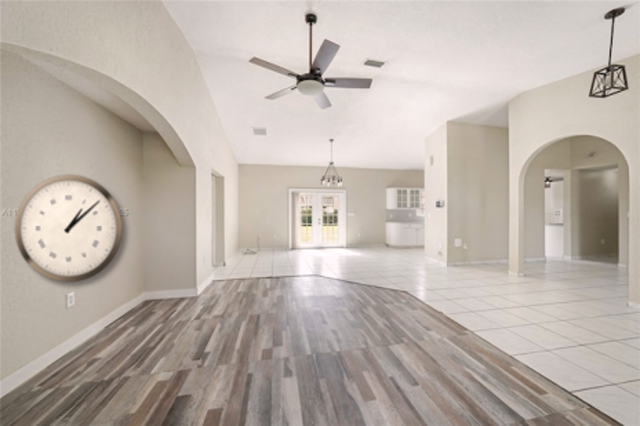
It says 1:08
